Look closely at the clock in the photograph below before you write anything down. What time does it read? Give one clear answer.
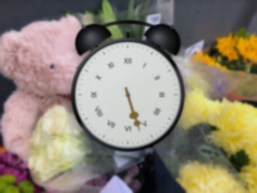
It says 5:27
